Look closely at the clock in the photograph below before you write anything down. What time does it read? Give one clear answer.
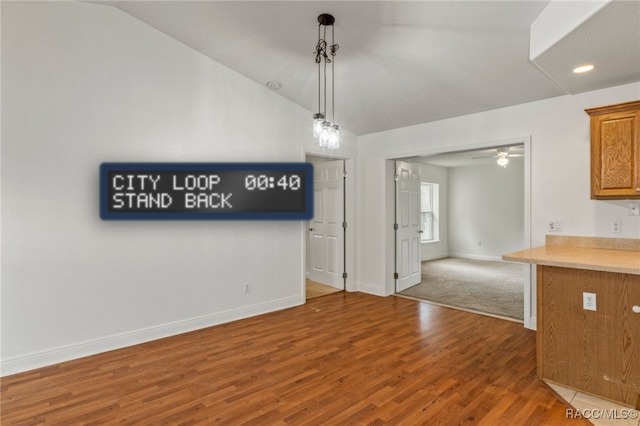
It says 0:40
